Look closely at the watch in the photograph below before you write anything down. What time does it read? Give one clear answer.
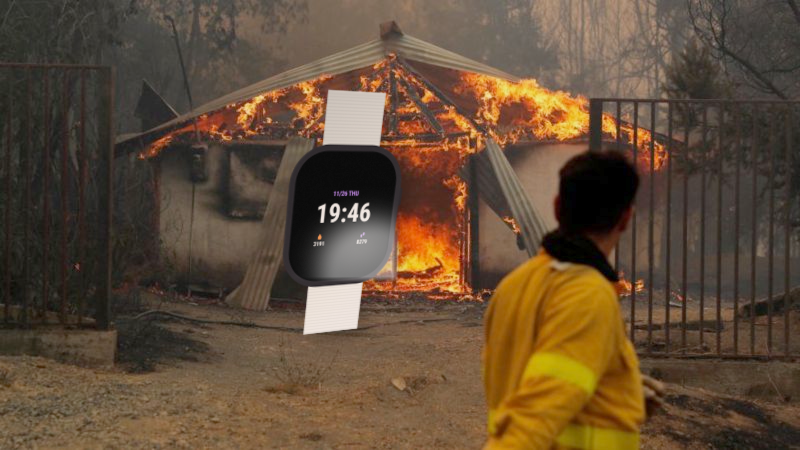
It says 19:46
